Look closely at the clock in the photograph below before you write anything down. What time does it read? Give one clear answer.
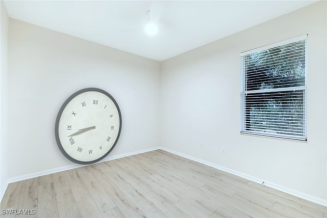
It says 8:42
